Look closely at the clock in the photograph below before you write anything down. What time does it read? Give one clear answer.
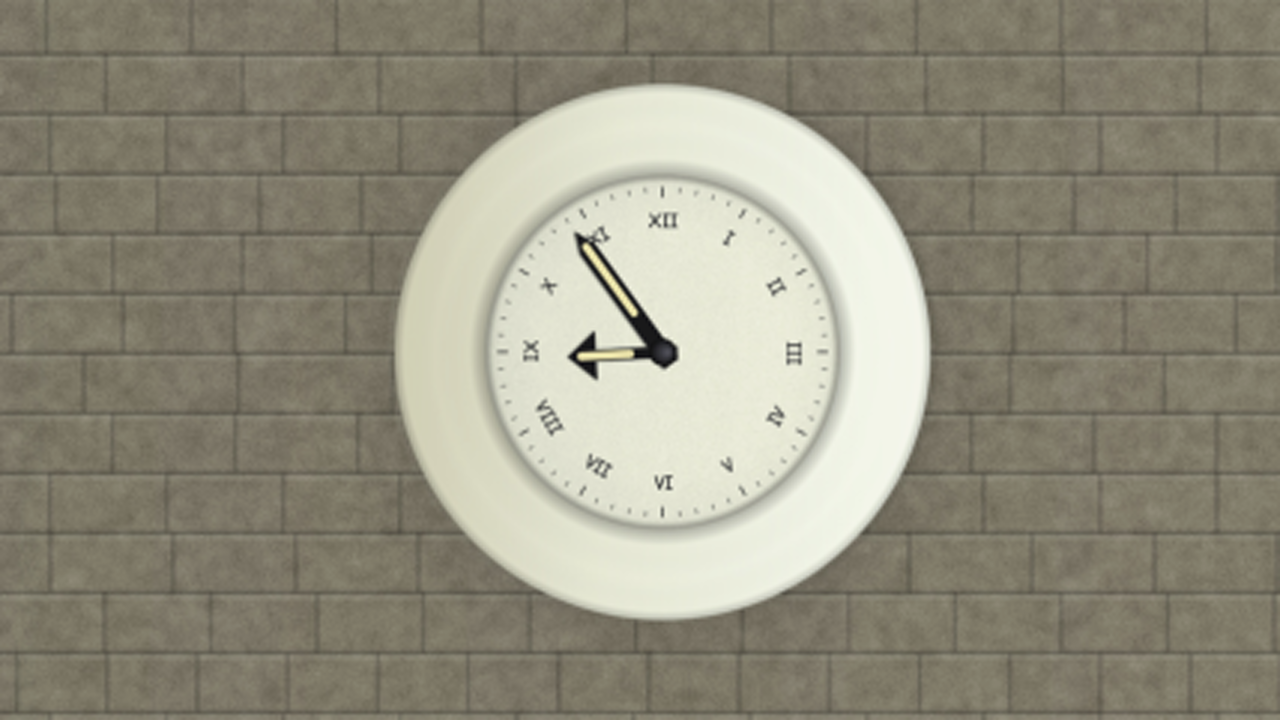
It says 8:54
